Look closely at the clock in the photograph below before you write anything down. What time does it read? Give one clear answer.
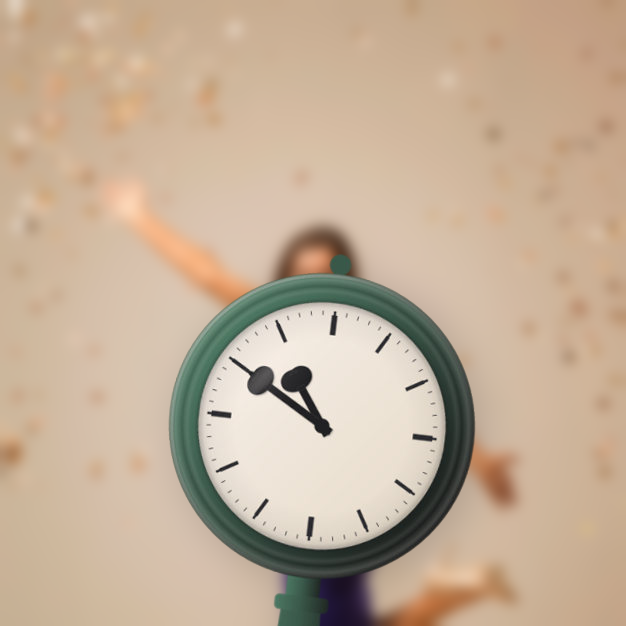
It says 10:50
